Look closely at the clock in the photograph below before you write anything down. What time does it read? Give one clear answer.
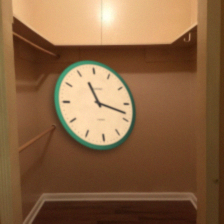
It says 11:18
